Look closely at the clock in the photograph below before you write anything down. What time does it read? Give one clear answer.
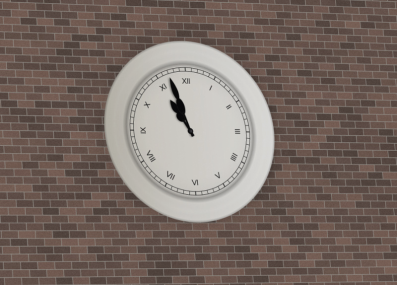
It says 10:57
